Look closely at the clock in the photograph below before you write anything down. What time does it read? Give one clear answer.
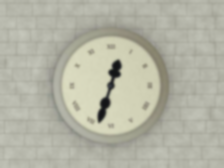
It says 12:33
